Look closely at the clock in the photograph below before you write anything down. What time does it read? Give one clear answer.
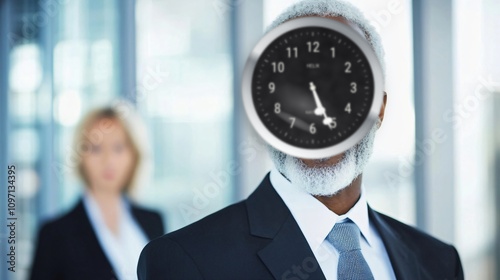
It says 5:26
